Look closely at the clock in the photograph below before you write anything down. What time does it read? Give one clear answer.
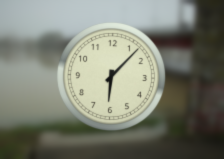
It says 6:07
